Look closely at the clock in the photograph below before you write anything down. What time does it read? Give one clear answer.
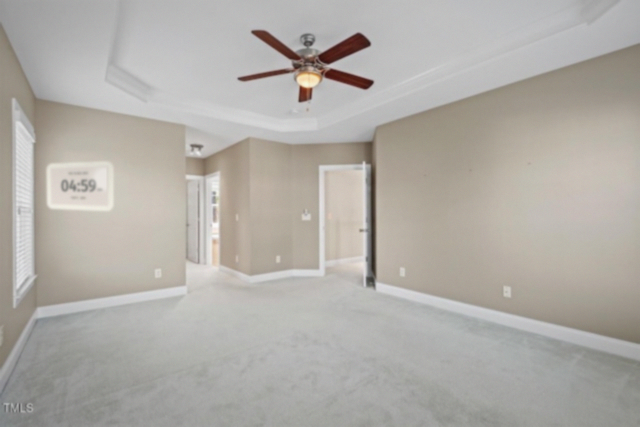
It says 4:59
